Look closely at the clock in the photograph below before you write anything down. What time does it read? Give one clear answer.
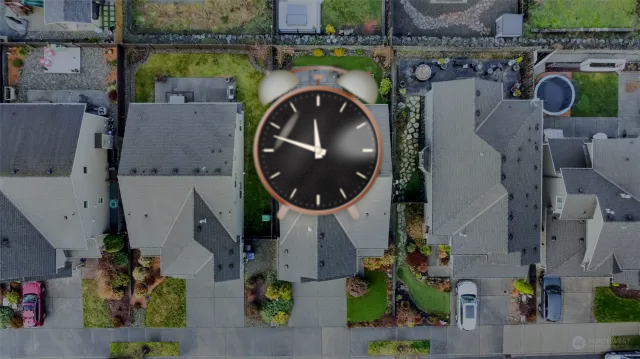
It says 11:48
